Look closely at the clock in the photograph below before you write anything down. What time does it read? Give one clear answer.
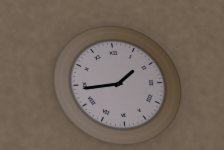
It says 1:44
